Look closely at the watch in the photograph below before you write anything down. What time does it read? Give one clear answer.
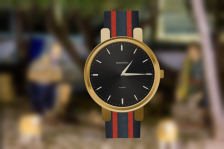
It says 1:15
